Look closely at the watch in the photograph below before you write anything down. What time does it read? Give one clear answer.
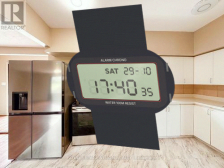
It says 17:40:35
